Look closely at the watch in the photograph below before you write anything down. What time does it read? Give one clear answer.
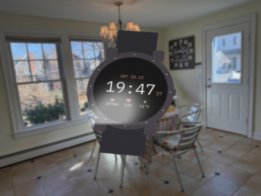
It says 19:47
